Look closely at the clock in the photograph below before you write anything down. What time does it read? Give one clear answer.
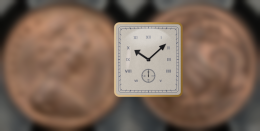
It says 10:08
